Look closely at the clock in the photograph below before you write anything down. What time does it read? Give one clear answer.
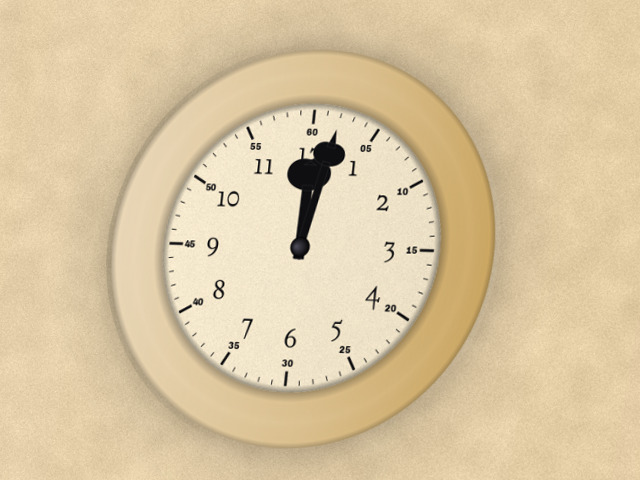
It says 12:02
